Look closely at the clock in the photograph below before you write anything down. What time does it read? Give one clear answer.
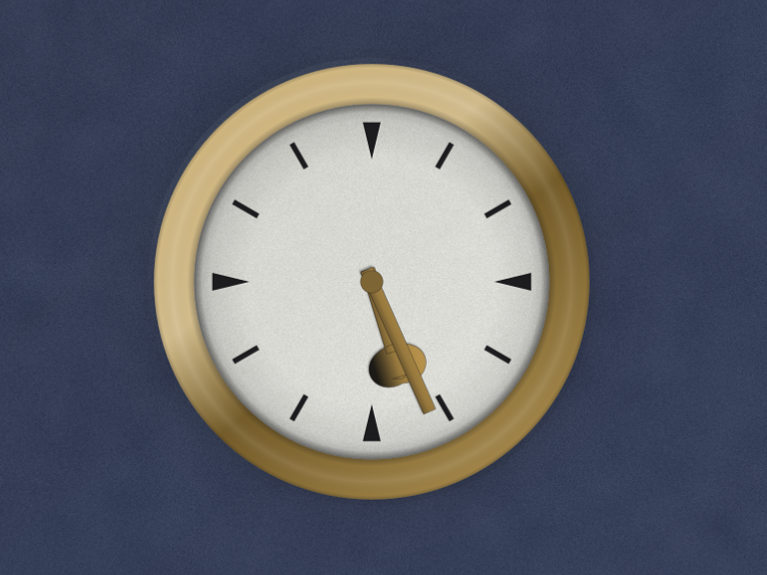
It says 5:26
